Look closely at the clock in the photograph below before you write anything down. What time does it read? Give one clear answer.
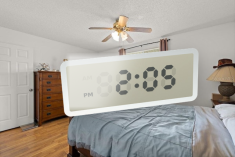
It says 2:05
